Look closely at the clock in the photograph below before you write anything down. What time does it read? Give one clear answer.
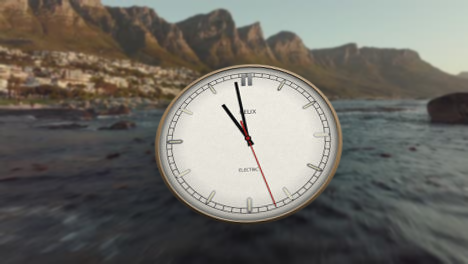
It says 10:58:27
